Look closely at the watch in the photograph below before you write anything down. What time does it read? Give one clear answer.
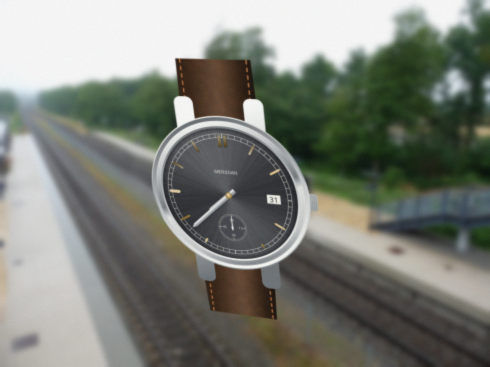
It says 7:38
